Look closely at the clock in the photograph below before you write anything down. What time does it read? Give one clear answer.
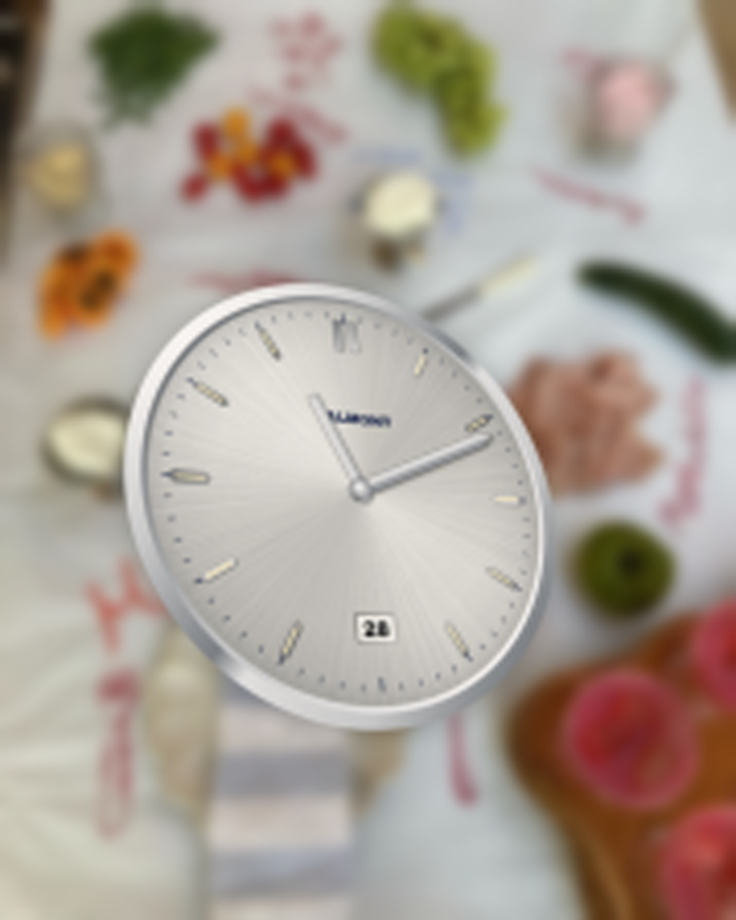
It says 11:11
